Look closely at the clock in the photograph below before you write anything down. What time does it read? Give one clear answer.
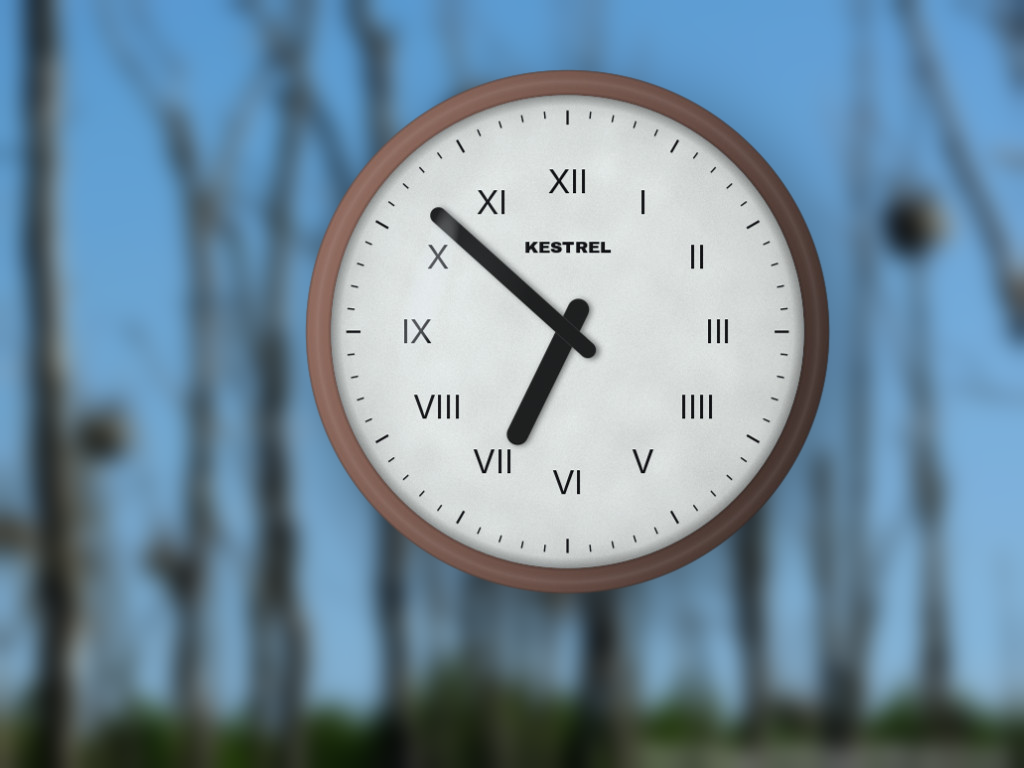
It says 6:52
